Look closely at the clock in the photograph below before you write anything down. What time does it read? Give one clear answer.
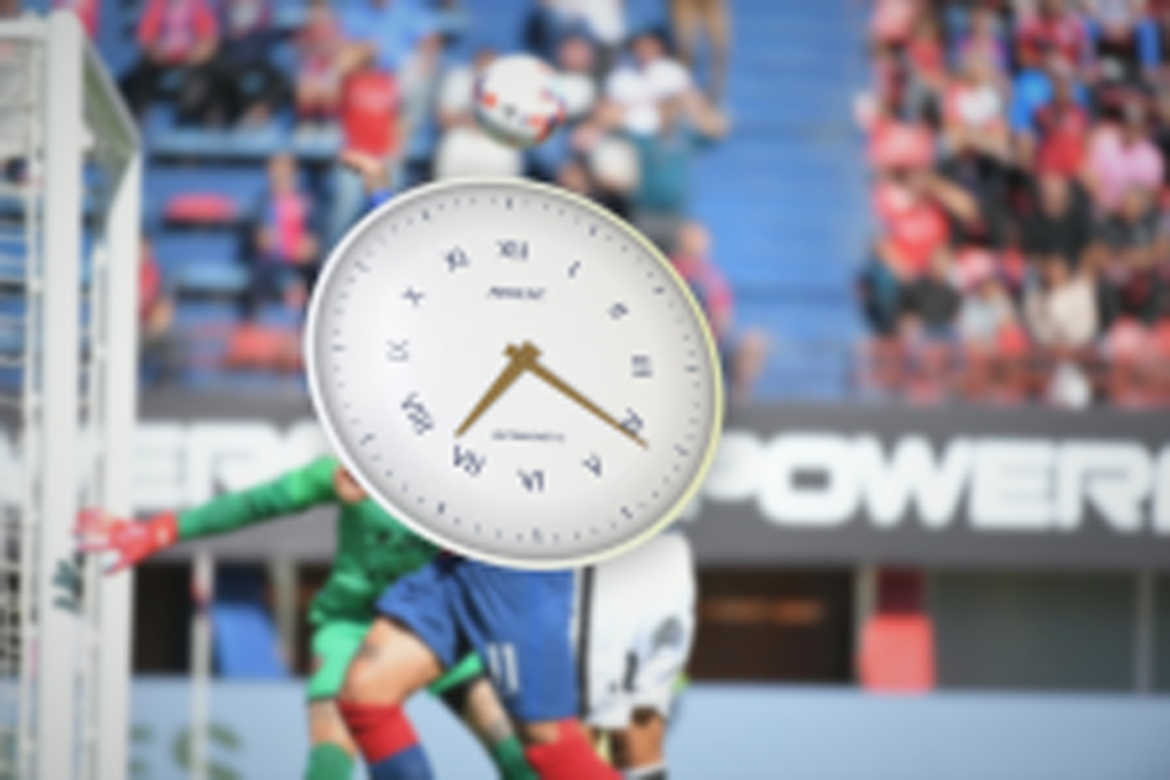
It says 7:21
